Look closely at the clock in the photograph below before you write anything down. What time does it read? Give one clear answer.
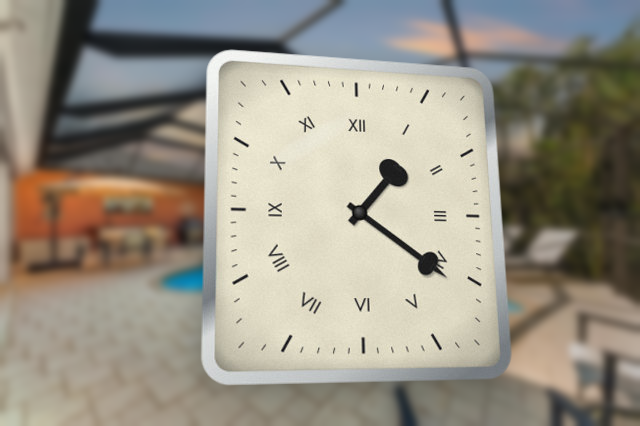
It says 1:21
